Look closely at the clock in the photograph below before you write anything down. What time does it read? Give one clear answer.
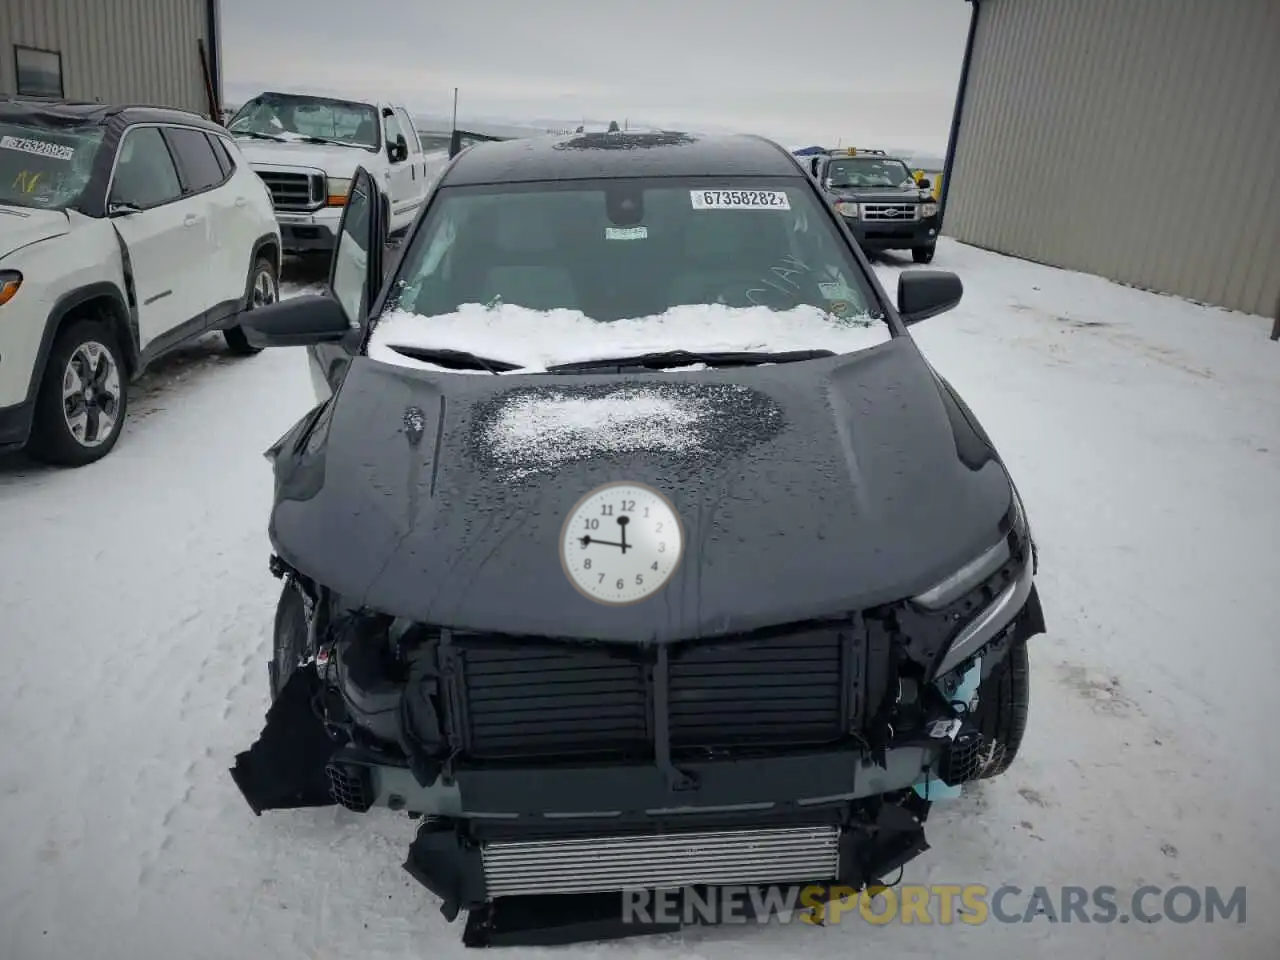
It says 11:46
